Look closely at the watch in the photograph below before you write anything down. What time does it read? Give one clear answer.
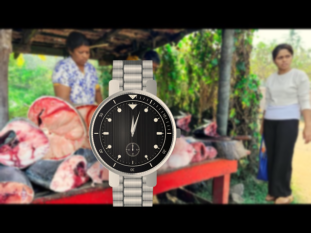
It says 12:03
